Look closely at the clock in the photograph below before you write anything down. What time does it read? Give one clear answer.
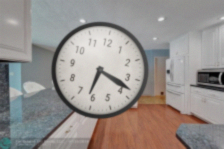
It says 6:18
